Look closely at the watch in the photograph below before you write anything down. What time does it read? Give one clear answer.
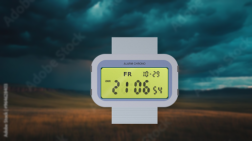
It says 21:06:54
